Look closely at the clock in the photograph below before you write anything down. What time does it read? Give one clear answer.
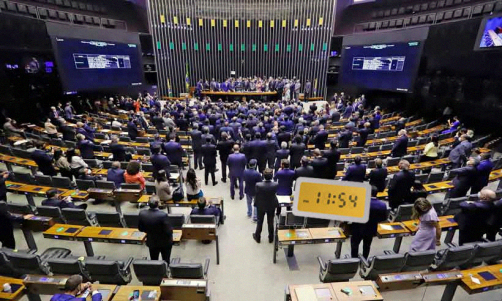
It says 11:54
